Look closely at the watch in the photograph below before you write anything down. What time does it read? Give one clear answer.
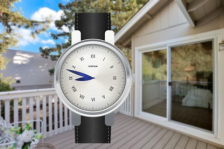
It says 8:48
